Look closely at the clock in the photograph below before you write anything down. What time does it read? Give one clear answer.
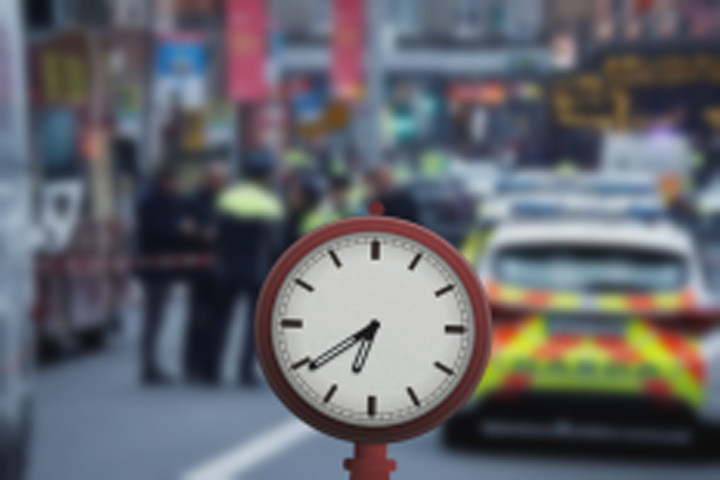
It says 6:39
